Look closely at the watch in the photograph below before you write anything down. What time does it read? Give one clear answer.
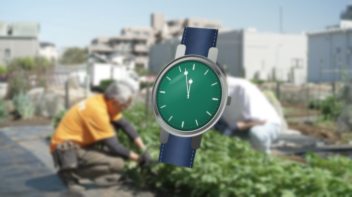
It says 11:57
